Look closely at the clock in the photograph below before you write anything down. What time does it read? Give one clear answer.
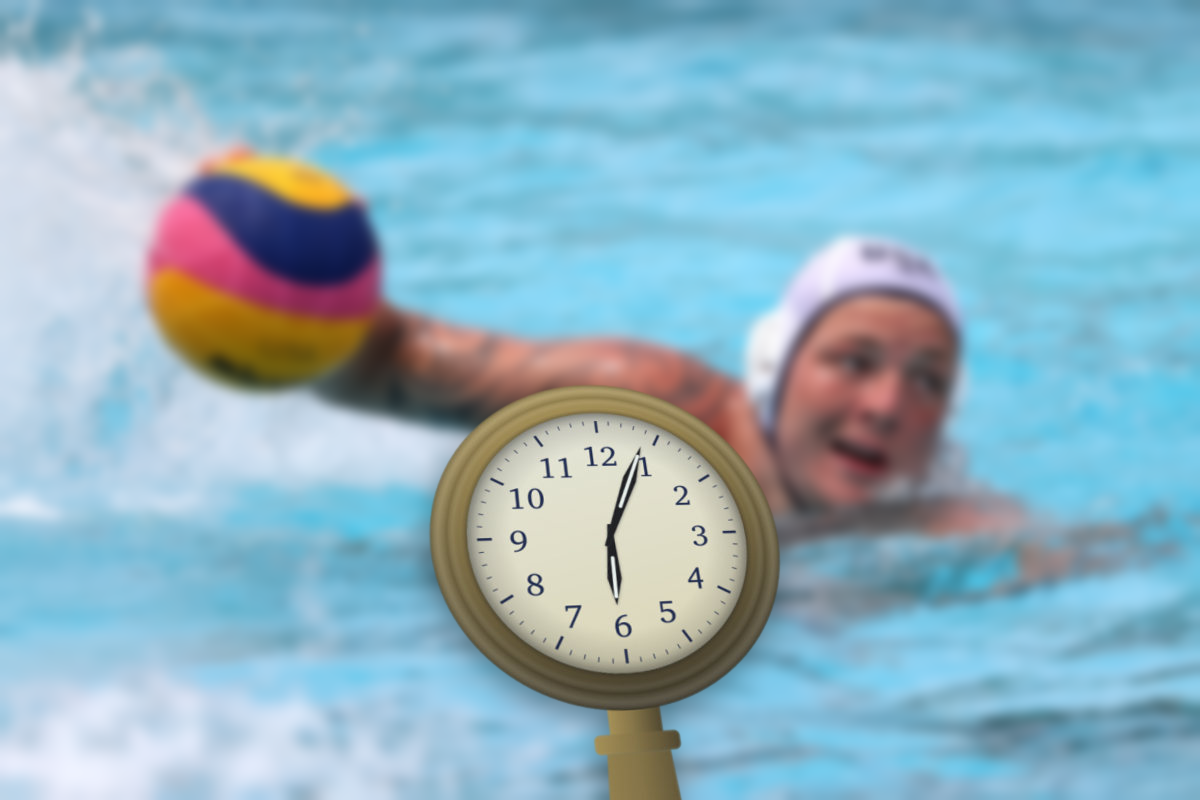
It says 6:04
